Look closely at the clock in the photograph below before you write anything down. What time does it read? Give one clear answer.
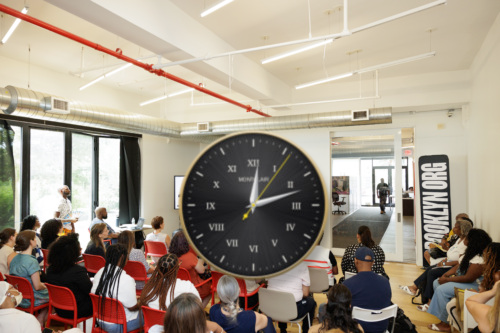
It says 12:12:06
